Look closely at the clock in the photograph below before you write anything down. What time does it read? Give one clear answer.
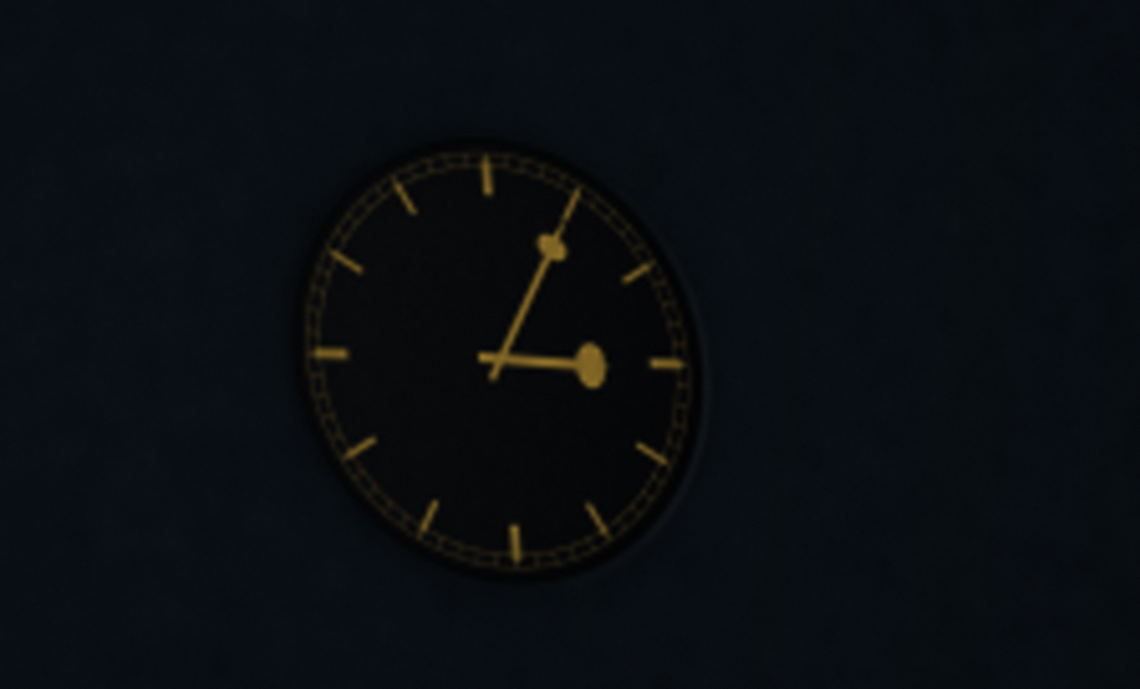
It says 3:05
